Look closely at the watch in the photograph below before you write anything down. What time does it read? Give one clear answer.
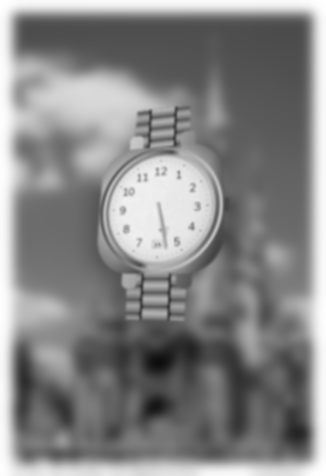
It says 5:28
